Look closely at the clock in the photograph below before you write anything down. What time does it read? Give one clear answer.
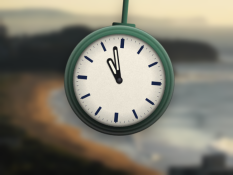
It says 10:58
